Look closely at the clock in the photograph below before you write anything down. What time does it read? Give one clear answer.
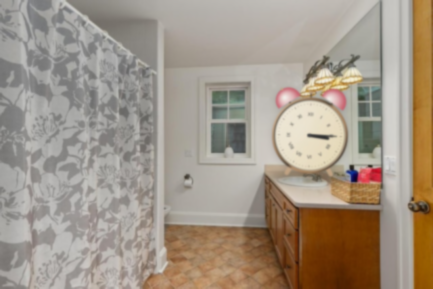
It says 3:15
